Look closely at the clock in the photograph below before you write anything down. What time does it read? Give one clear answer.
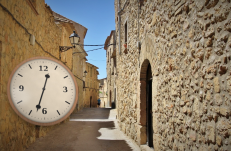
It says 12:33
